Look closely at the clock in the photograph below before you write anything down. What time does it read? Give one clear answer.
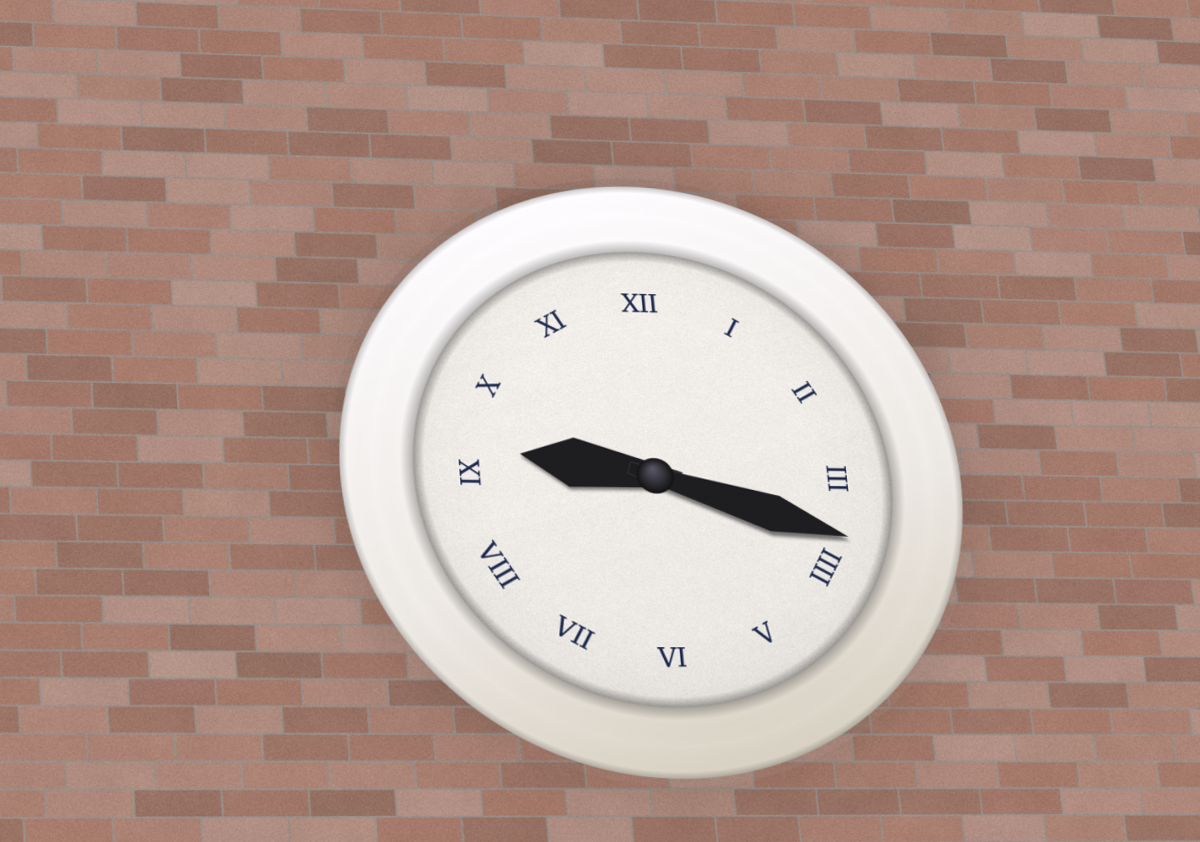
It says 9:18
